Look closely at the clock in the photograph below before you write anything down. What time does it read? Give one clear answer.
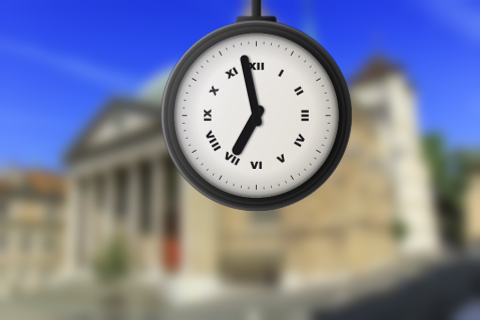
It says 6:58
